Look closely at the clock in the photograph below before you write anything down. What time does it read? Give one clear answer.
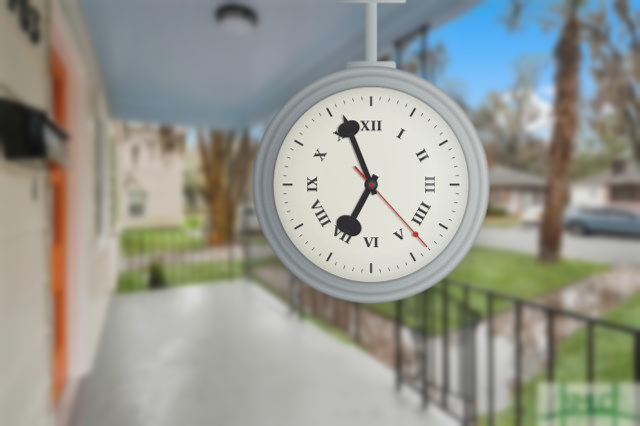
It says 6:56:23
